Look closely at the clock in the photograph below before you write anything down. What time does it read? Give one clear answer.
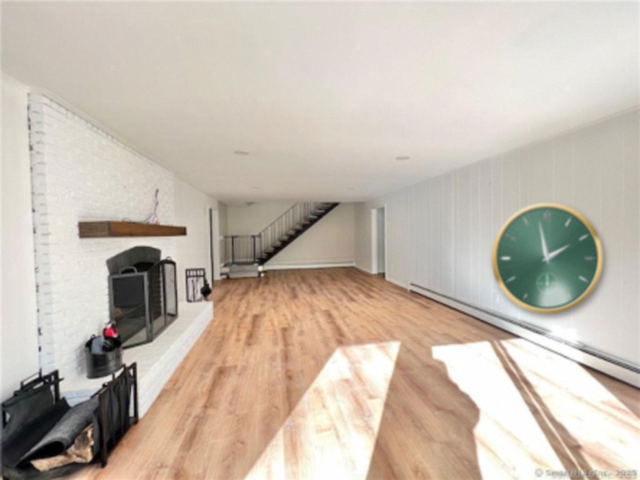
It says 1:58
